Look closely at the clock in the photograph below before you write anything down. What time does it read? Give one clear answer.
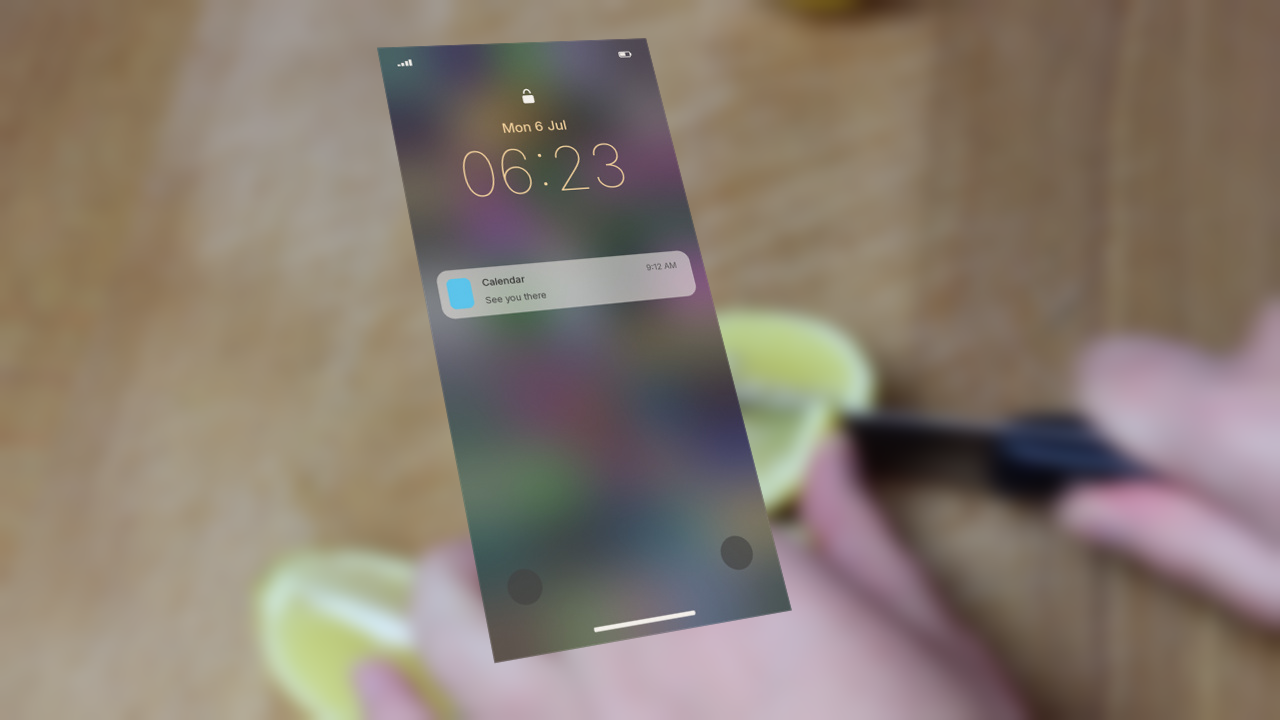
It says 6:23
